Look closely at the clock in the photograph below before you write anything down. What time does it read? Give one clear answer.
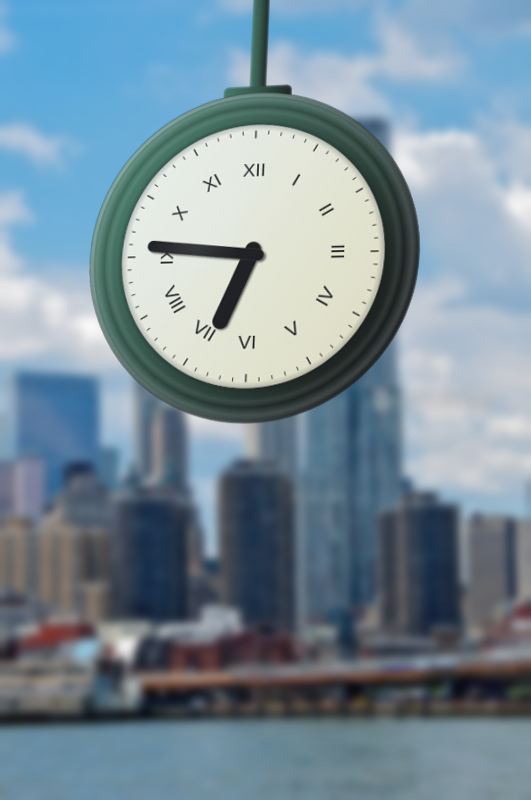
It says 6:46
